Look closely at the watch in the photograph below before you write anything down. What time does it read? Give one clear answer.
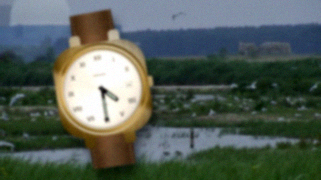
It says 4:30
